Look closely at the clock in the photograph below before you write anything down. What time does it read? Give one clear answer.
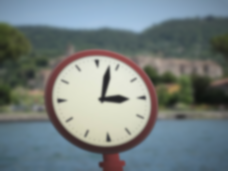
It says 3:03
